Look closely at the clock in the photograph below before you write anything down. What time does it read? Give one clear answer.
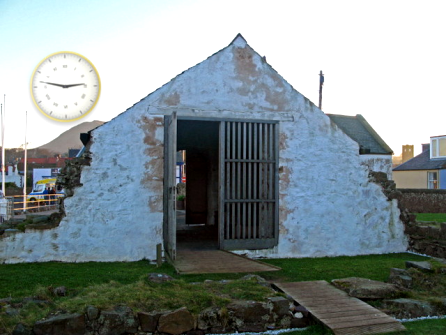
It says 2:47
